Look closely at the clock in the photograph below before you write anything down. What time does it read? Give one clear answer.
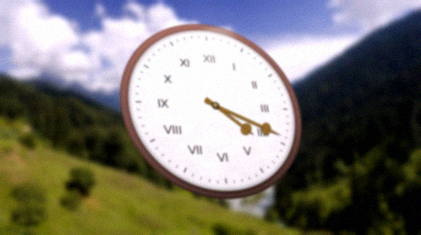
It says 4:19
